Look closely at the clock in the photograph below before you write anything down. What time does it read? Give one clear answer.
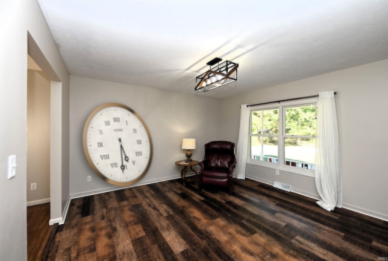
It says 5:31
